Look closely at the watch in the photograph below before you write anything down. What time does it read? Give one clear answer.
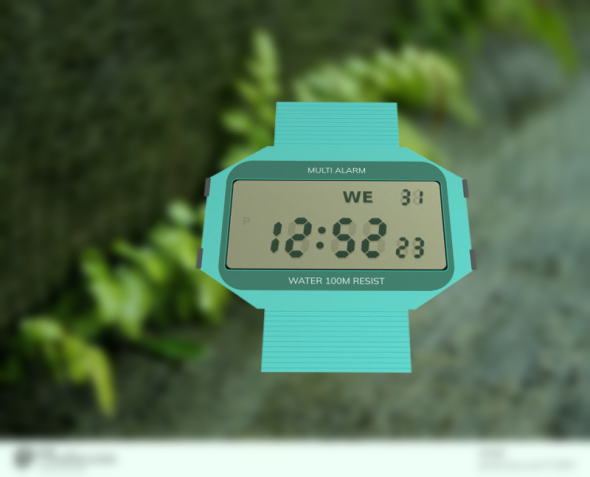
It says 12:52:23
